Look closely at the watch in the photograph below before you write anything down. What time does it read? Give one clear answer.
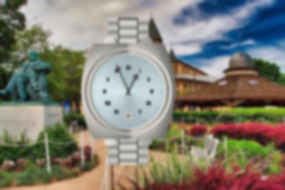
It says 12:56
